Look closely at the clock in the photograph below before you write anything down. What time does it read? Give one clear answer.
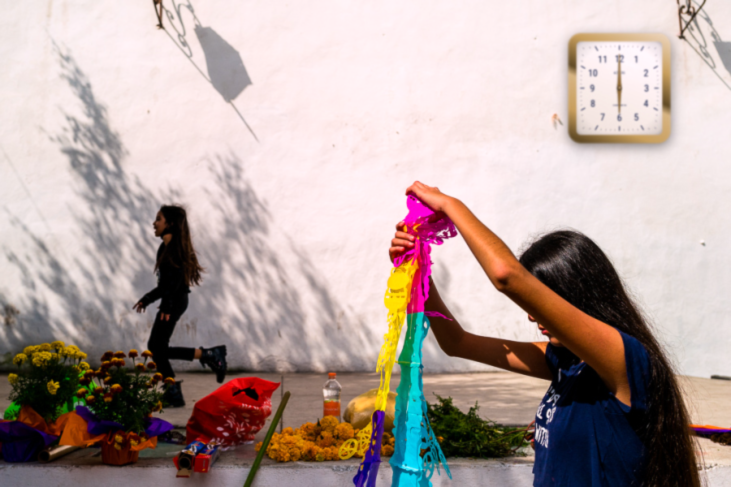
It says 6:00
